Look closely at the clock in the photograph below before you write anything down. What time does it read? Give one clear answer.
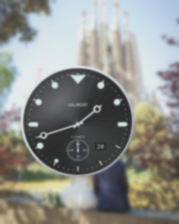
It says 1:42
